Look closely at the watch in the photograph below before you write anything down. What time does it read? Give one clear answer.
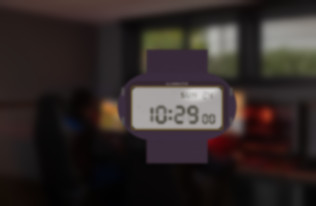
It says 10:29
